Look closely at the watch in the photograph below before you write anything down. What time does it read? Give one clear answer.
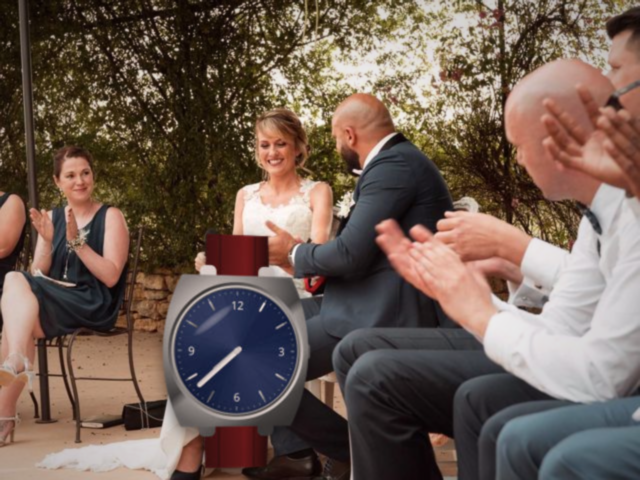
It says 7:38
